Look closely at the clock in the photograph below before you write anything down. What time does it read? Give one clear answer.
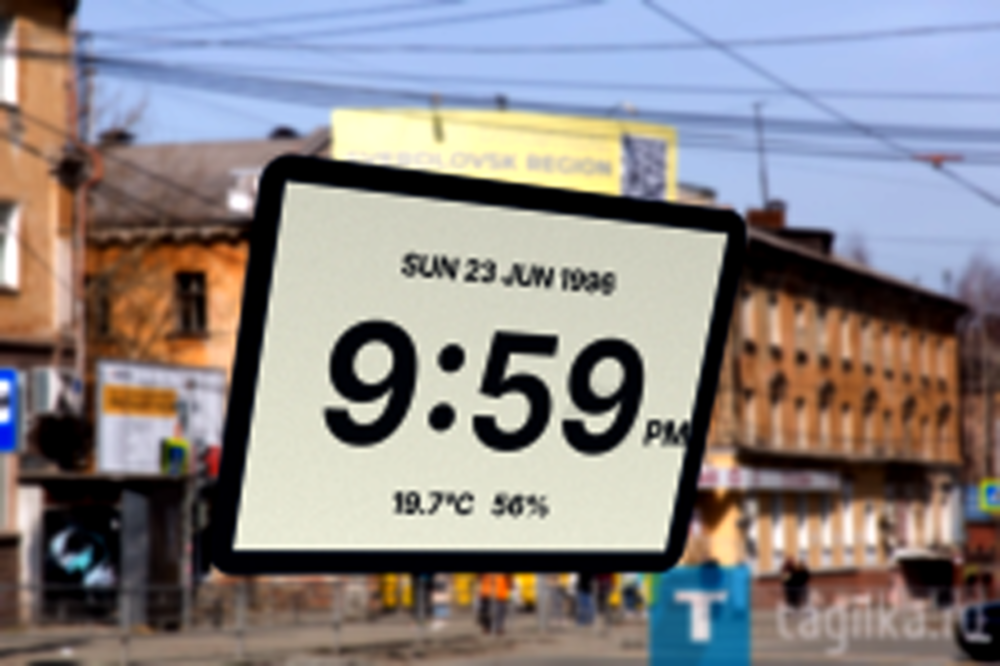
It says 9:59
